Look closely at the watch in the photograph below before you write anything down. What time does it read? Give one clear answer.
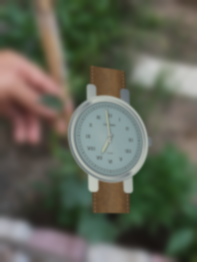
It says 6:59
